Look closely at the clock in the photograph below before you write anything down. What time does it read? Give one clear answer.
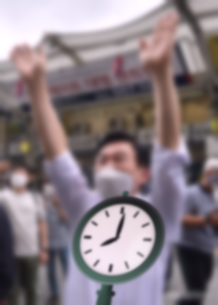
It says 8:01
